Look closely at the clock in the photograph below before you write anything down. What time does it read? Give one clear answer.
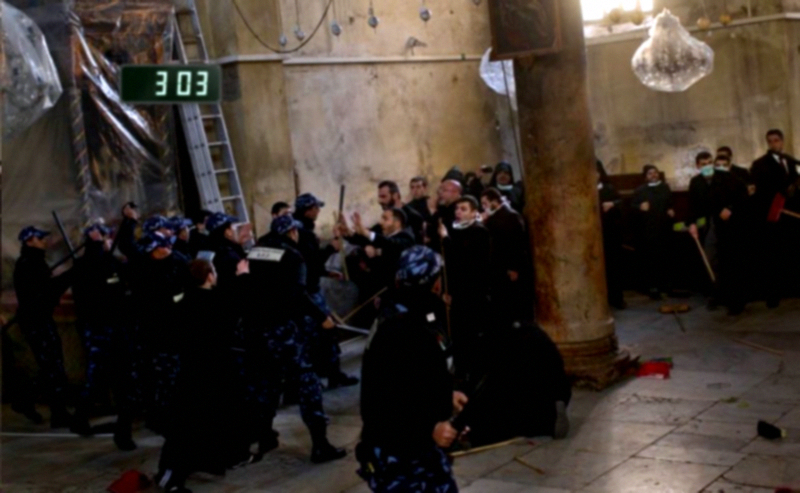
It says 3:03
